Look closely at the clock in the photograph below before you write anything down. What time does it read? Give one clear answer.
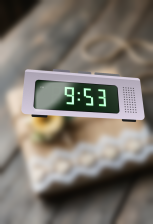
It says 9:53
